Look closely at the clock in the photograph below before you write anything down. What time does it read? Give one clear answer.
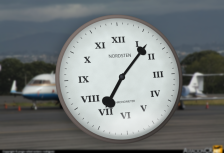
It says 7:07
